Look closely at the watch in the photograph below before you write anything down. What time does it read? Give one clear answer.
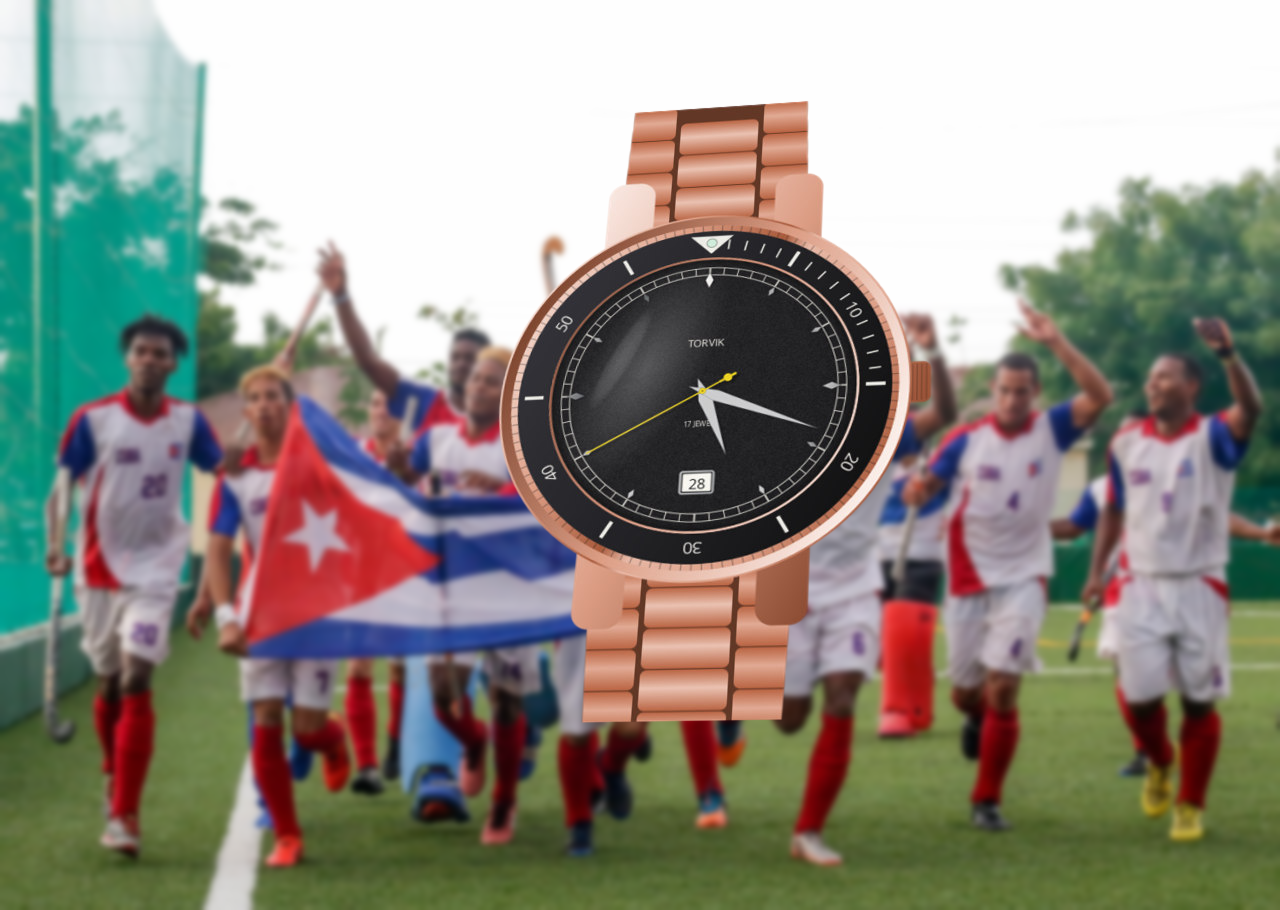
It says 5:18:40
